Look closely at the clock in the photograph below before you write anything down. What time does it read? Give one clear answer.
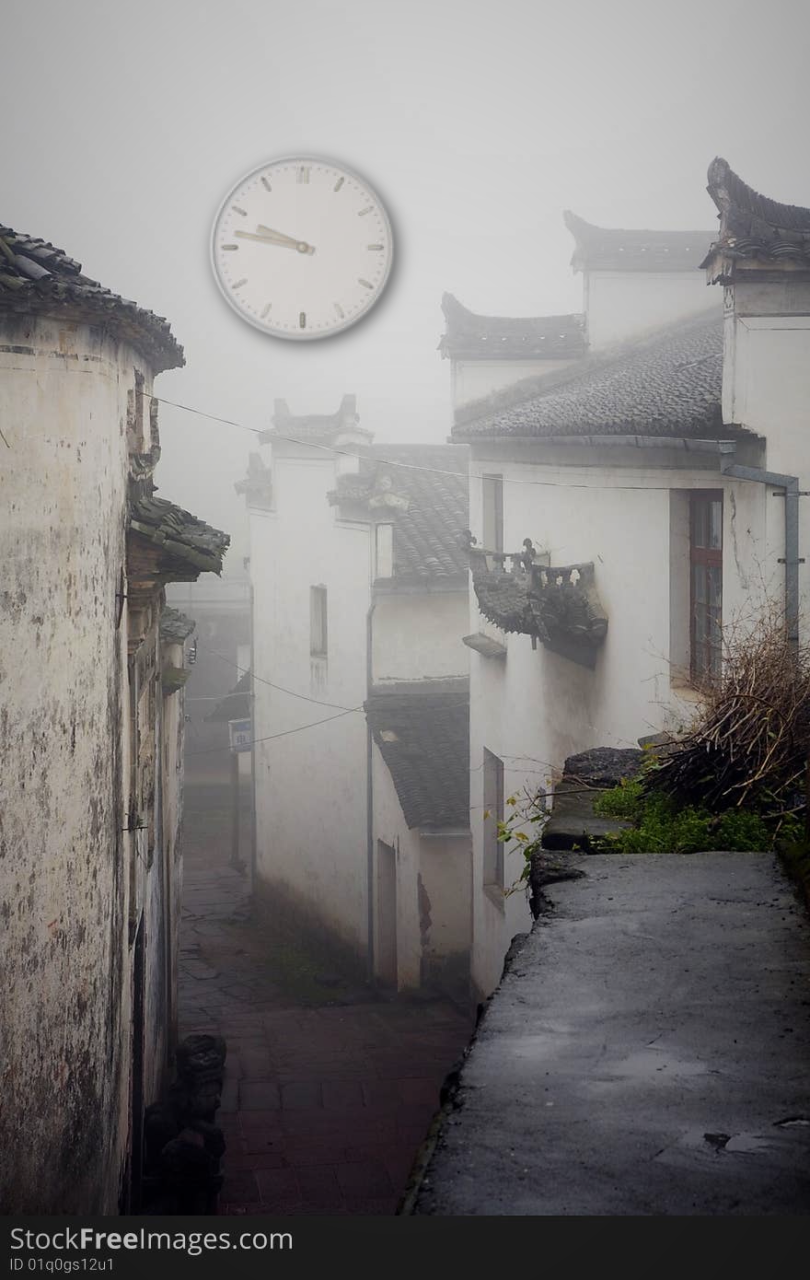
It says 9:47
